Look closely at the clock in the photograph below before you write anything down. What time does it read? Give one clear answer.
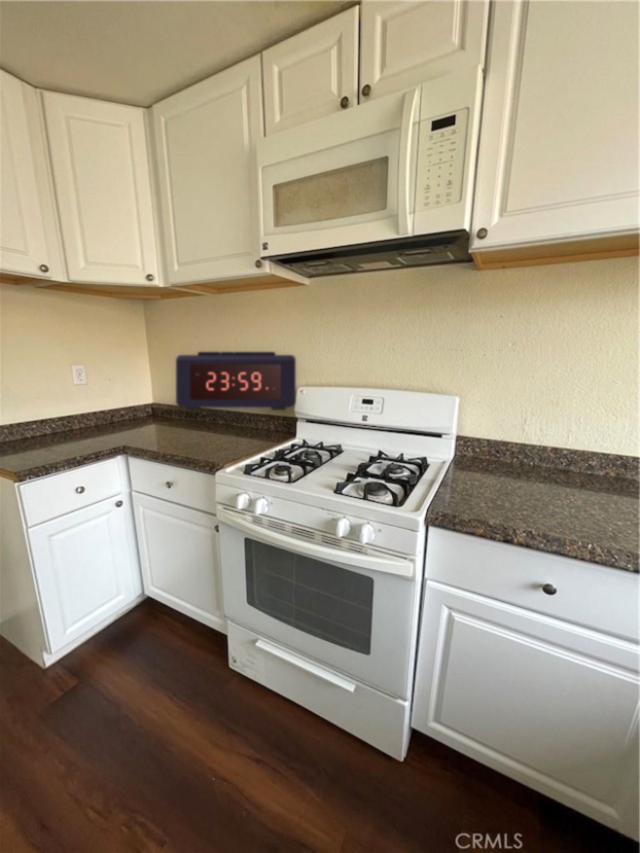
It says 23:59
